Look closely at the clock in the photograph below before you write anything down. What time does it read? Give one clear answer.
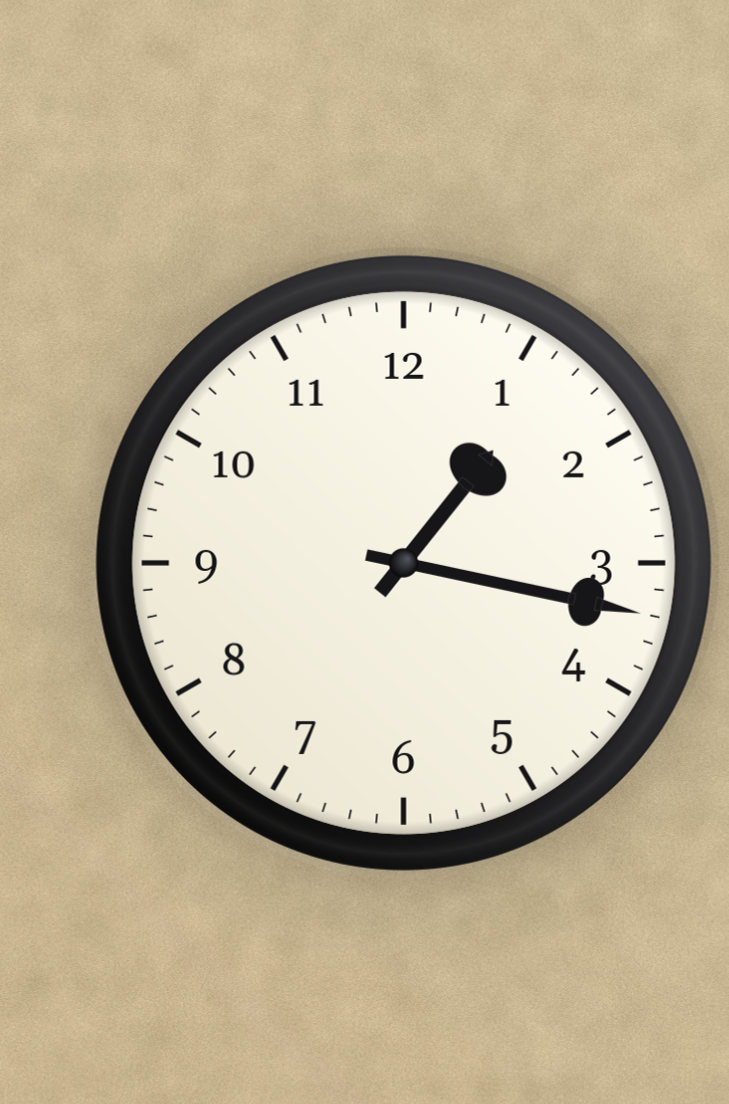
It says 1:17
